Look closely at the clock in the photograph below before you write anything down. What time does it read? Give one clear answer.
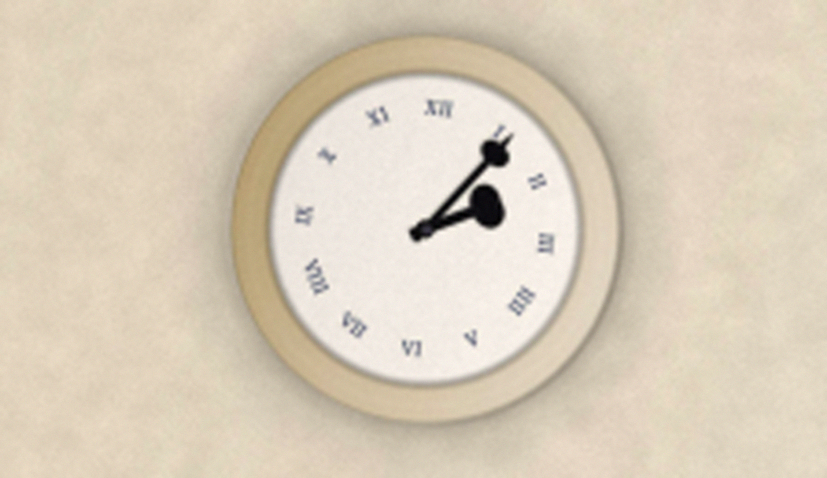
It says 2:06
